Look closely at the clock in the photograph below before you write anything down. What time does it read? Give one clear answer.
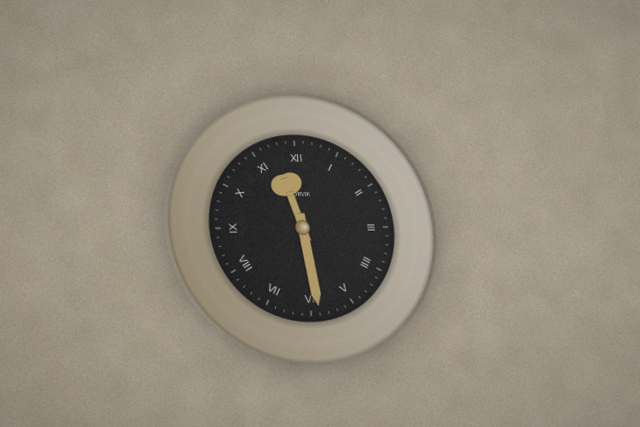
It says 11:29
